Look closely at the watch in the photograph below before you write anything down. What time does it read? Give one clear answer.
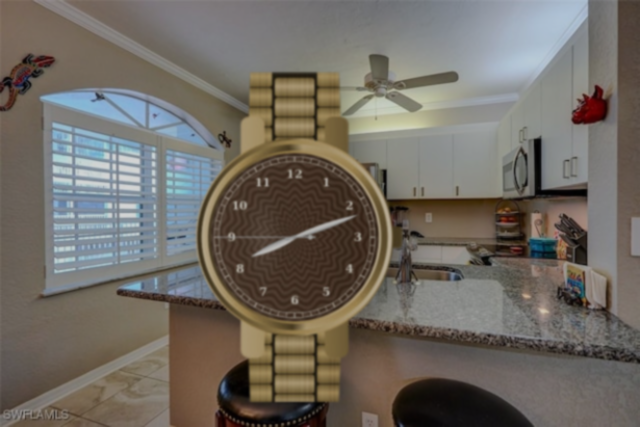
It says 8:11:45
